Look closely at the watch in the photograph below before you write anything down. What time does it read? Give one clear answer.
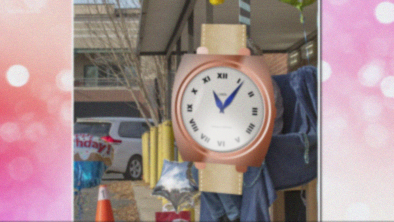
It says 11:06
